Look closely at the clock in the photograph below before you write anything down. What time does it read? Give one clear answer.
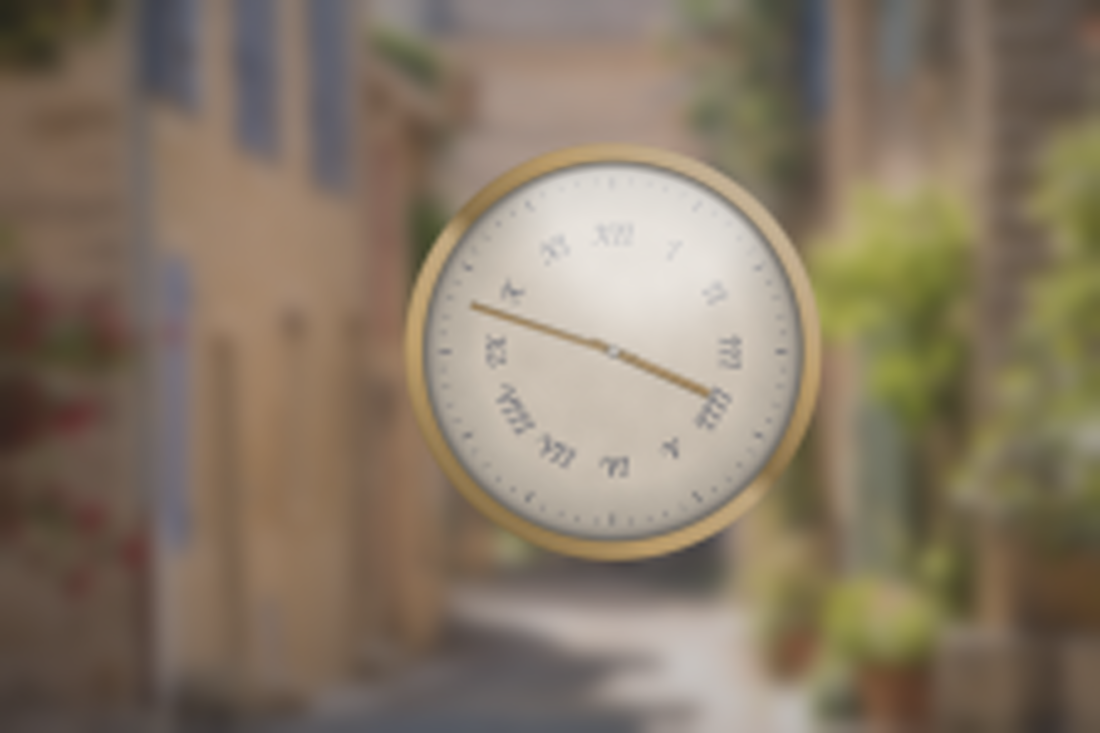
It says 3:48
